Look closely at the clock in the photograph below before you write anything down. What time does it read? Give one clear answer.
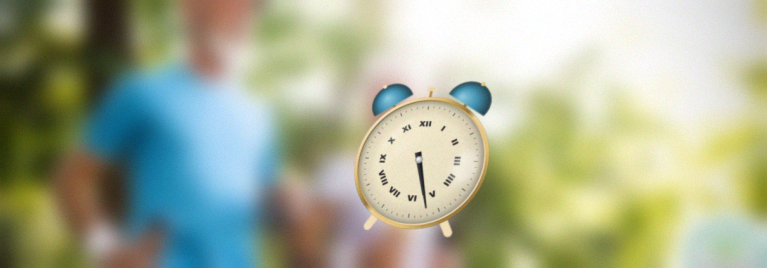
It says 5:27
